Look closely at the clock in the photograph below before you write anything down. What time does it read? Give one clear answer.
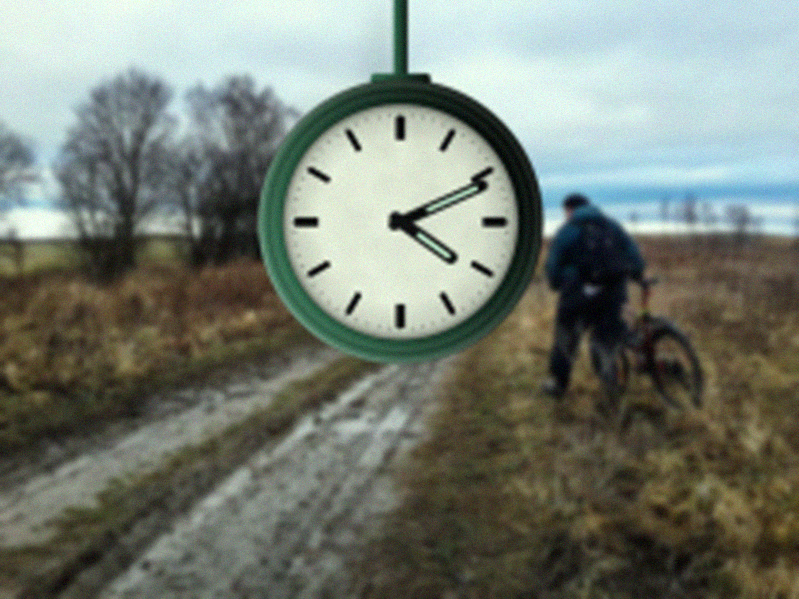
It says 4:11
